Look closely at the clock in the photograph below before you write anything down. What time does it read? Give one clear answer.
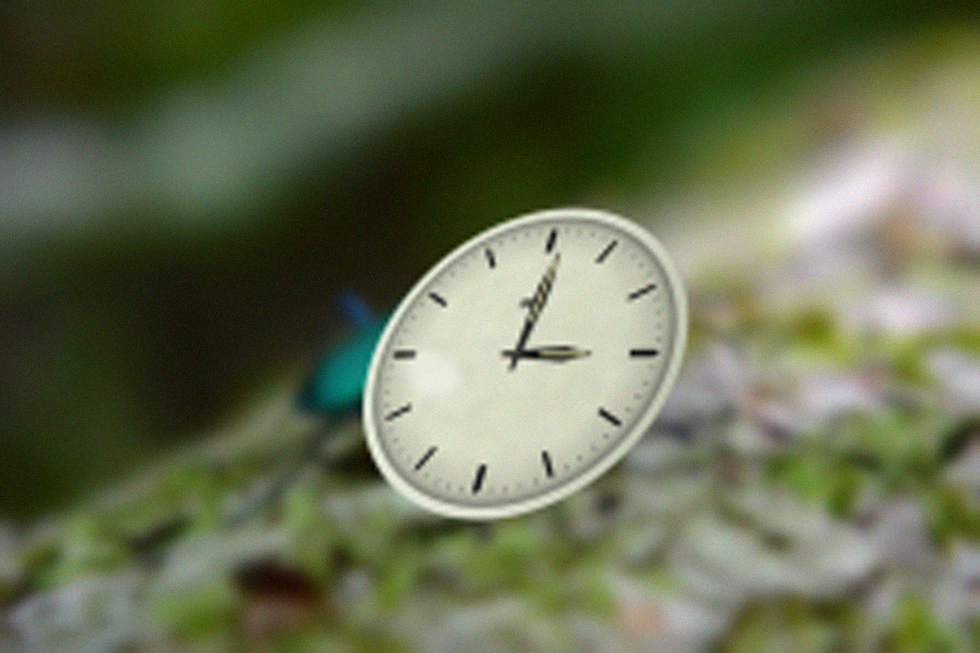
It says 3:01
